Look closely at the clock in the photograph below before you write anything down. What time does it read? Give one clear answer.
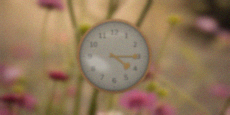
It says 4:15
